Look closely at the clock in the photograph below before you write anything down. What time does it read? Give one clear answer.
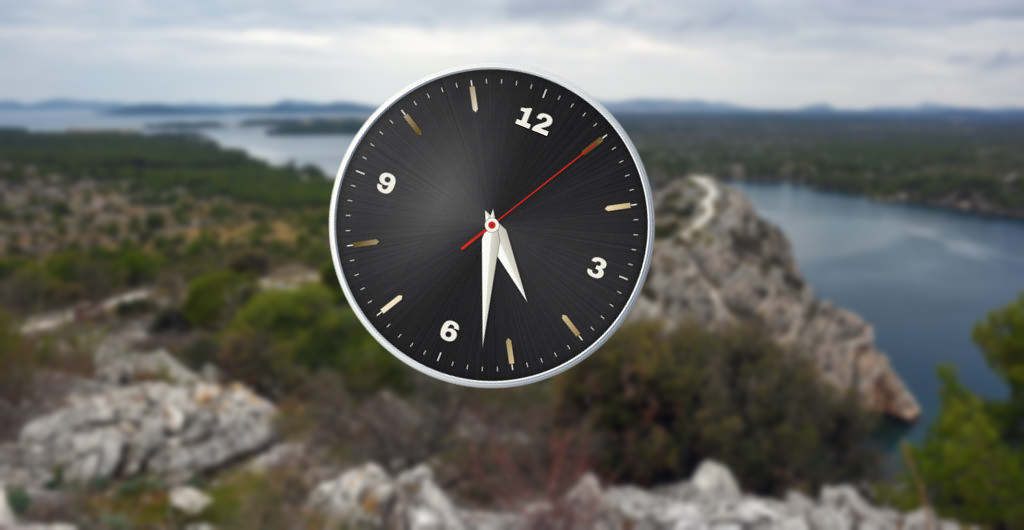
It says 4:27:05
